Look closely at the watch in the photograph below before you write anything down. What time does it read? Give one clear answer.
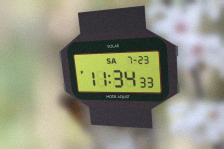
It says 11:34:33
